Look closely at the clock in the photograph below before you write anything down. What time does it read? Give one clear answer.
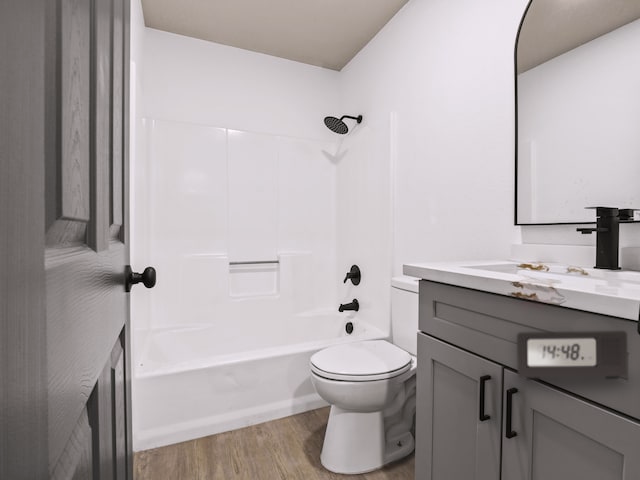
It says 14:48
